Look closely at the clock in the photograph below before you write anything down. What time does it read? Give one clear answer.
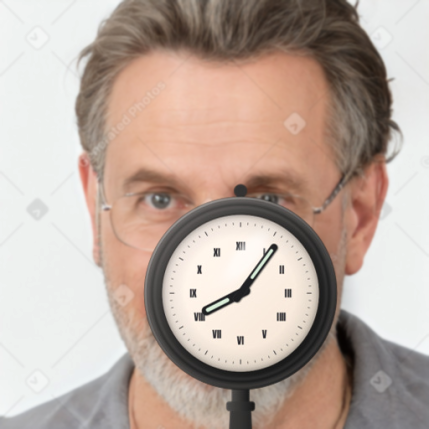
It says 8:06
